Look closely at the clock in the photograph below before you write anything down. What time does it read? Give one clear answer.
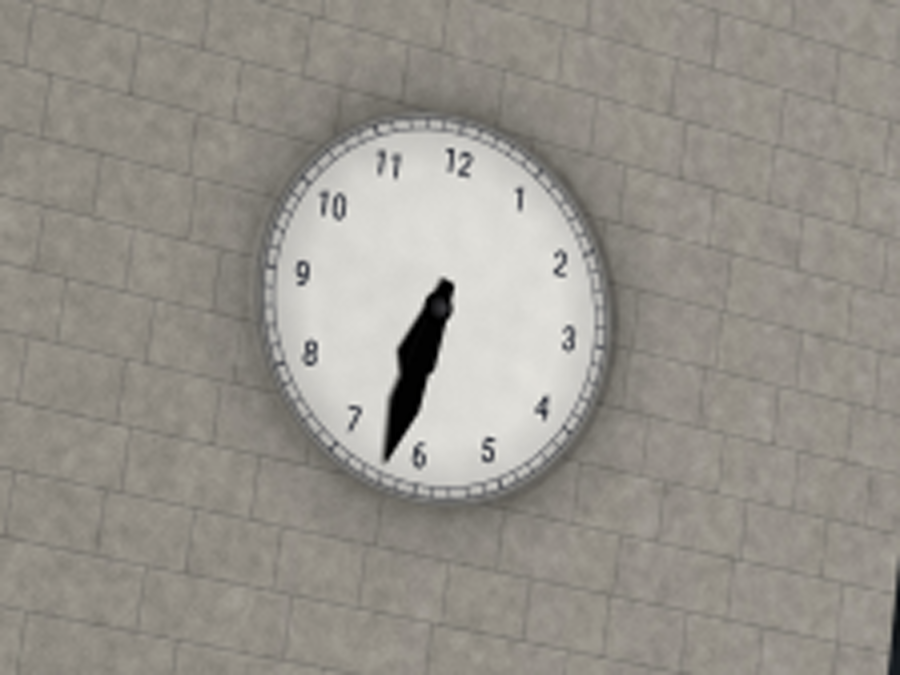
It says 6:32
